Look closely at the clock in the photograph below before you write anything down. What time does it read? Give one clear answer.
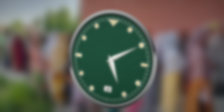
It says 5:10
